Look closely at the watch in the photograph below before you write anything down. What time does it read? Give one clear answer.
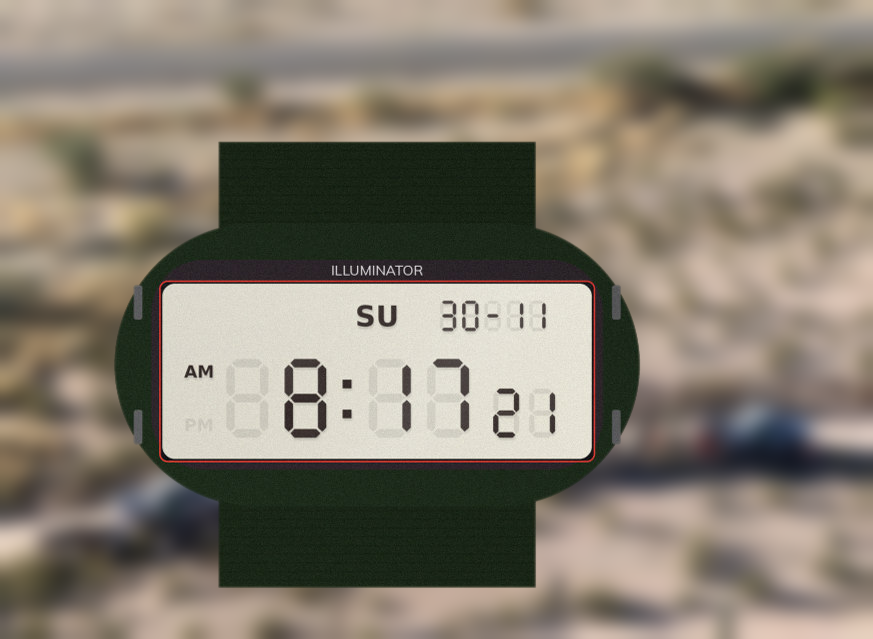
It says 8:17:21
